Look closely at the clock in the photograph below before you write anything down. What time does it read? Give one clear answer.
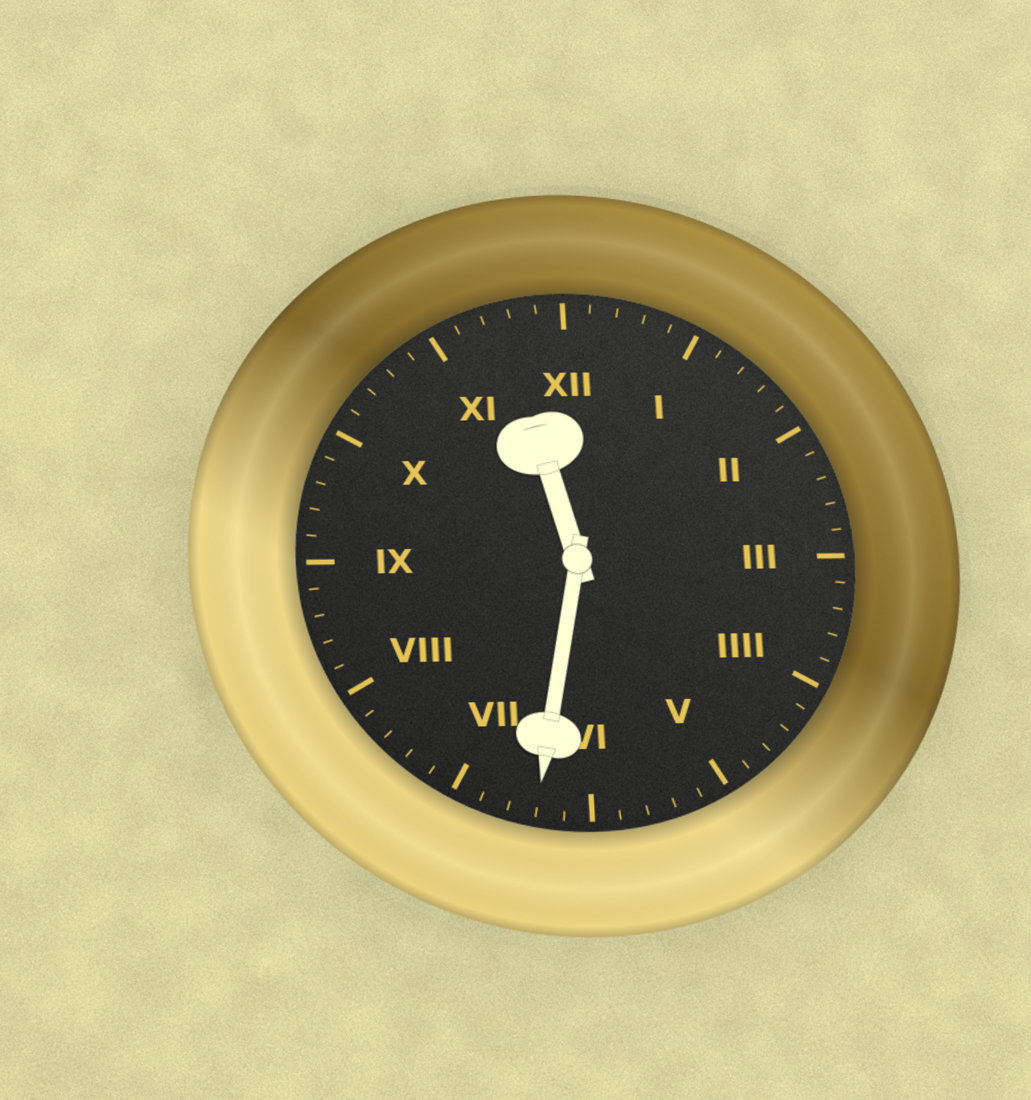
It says 11:32
